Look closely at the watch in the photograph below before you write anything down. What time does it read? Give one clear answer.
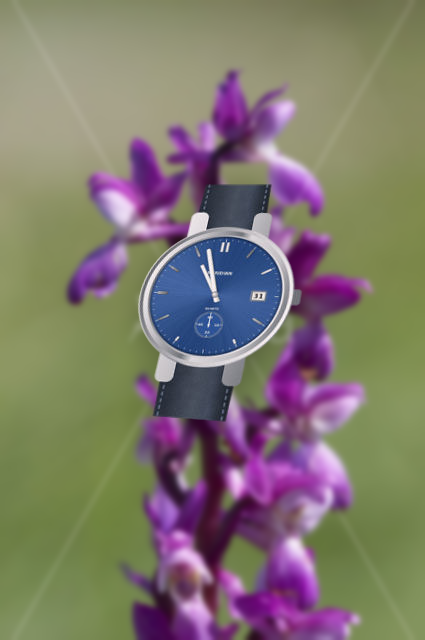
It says 10:57
